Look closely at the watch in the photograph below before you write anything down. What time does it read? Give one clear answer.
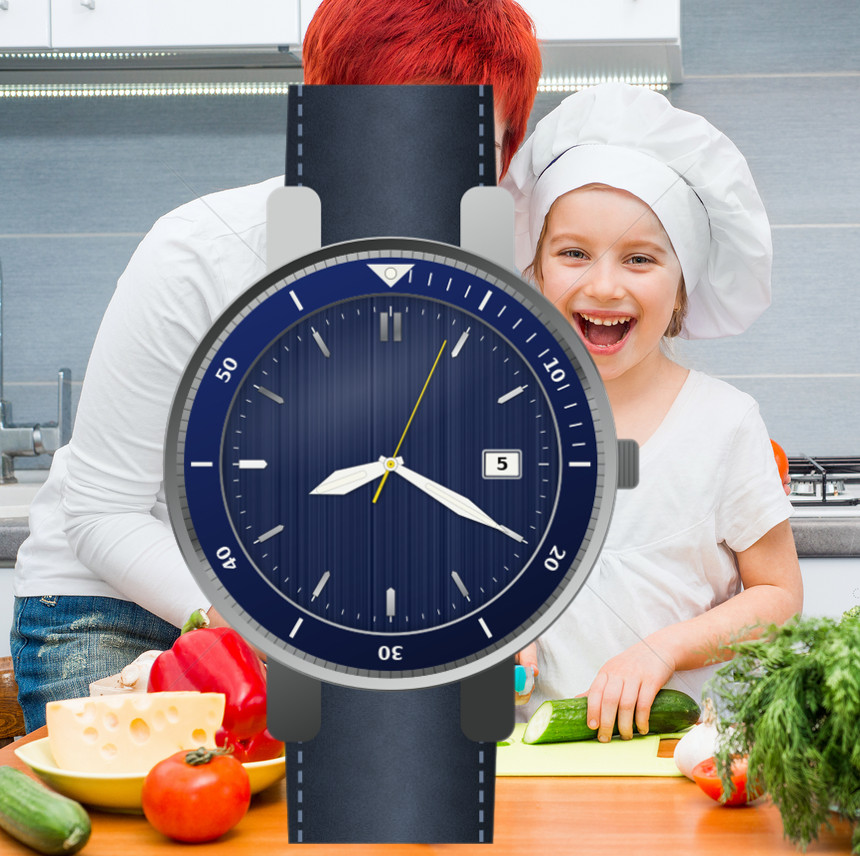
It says 8:20:04
